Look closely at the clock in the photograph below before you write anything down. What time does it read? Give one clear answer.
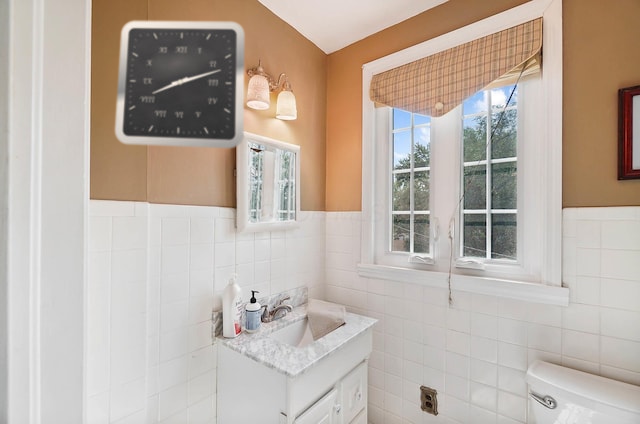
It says 8:12
